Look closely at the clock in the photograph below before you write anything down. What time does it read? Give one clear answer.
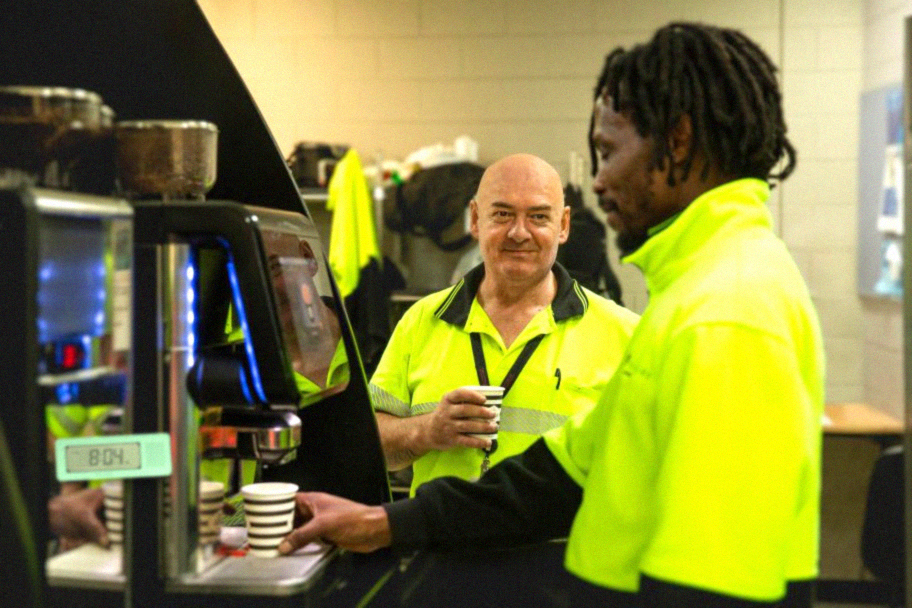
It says 8:04
